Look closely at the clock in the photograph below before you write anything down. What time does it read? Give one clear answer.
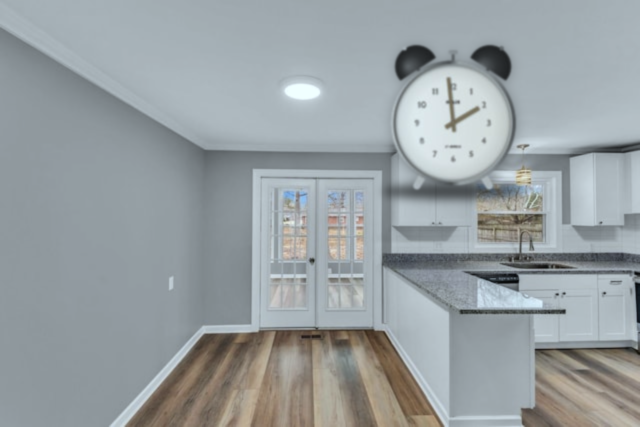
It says 1:59
